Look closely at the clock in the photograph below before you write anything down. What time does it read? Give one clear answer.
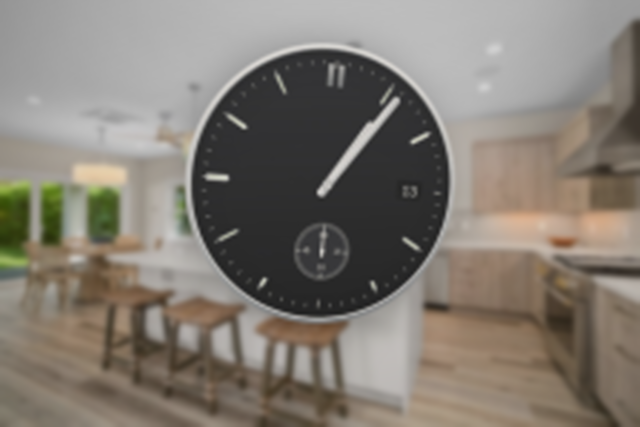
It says 1:06
